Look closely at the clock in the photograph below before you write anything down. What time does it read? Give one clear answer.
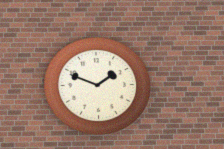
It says 1:49
